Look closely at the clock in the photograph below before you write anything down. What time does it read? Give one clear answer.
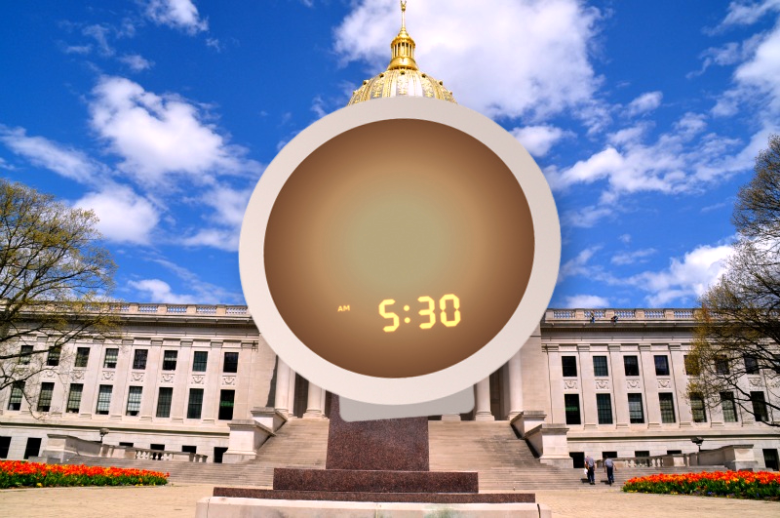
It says 5:30
